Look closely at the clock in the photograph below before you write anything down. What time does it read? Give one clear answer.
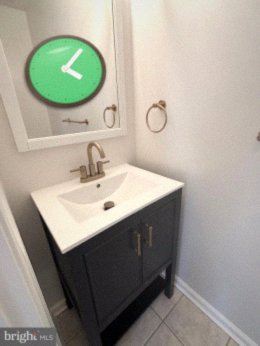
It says 4:06
